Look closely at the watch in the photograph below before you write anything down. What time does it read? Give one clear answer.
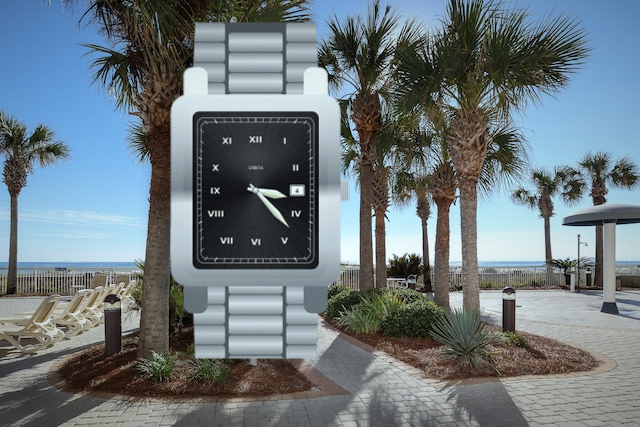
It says 3:23
